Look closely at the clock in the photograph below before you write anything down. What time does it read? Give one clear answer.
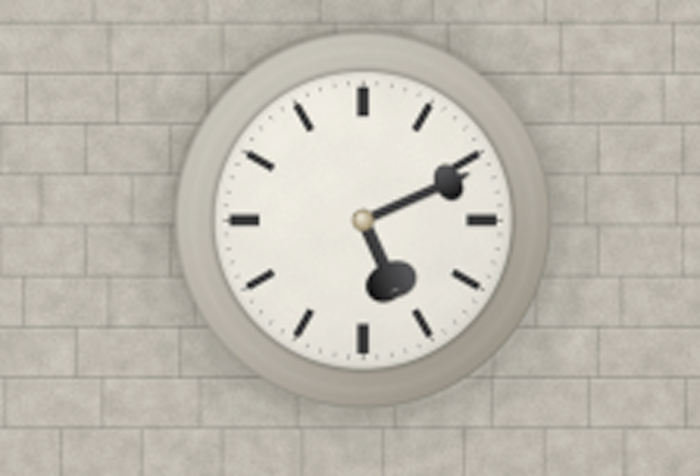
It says 5:11
